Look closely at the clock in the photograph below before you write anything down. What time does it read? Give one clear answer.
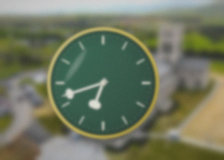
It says 6:42
